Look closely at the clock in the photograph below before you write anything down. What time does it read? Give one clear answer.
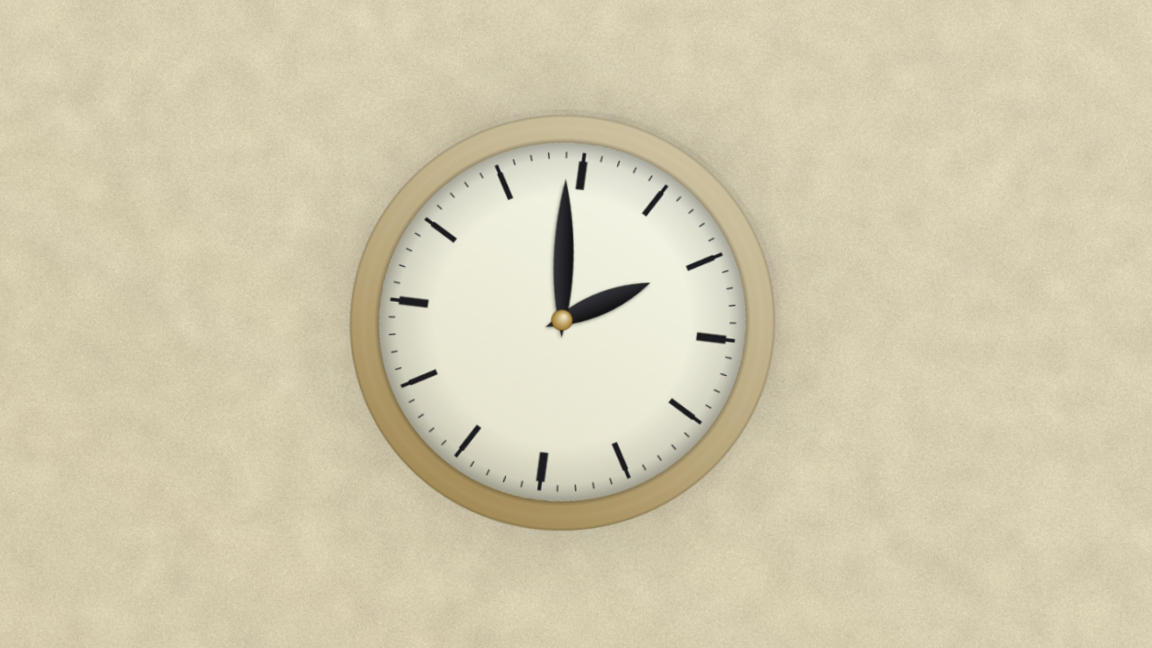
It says 1:59
